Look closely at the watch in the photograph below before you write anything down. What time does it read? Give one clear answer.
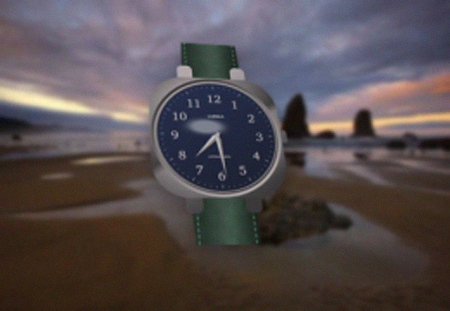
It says 7:29
